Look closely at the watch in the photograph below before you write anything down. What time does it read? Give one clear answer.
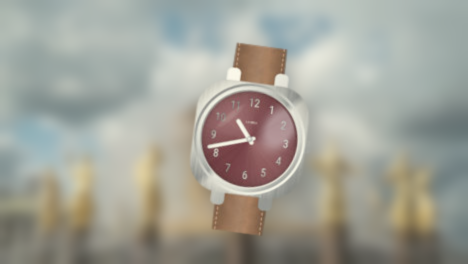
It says 10:42
